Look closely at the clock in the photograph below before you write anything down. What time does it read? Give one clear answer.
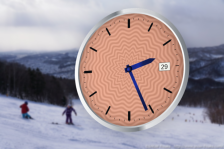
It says 2:26
